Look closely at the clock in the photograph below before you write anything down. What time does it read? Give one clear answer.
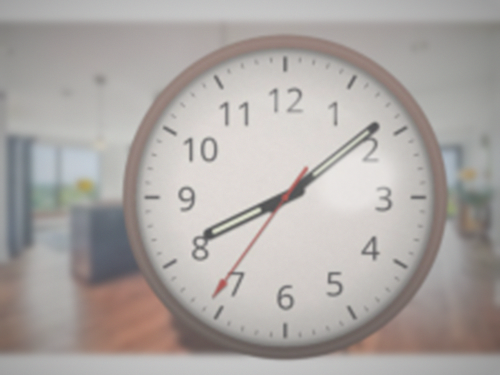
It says 8:08:36
